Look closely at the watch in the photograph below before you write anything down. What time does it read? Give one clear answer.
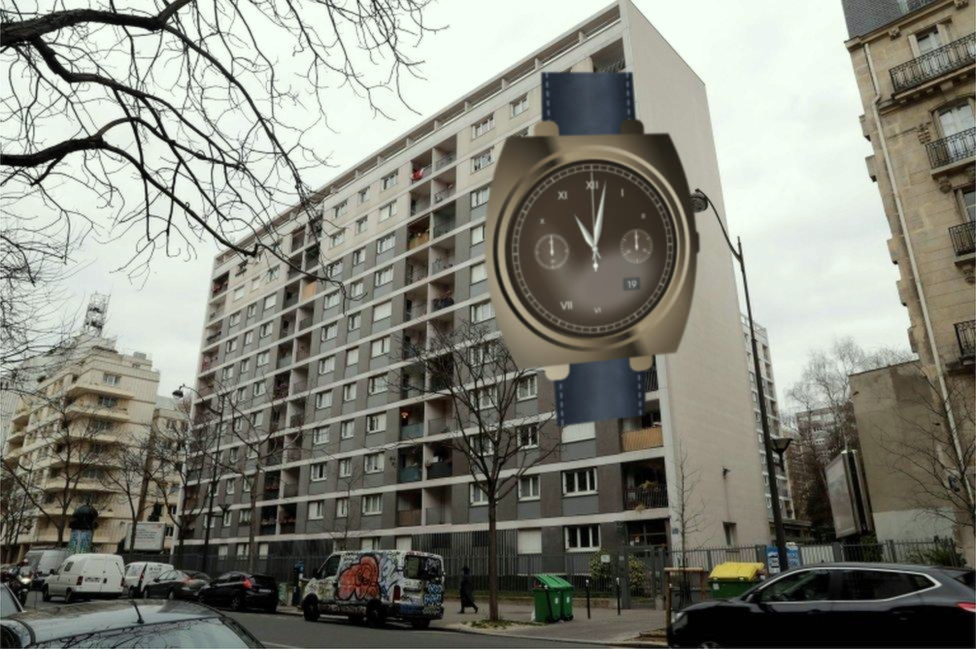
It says 11:02
